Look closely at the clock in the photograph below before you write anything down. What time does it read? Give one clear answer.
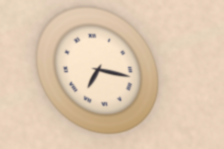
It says 7:17
